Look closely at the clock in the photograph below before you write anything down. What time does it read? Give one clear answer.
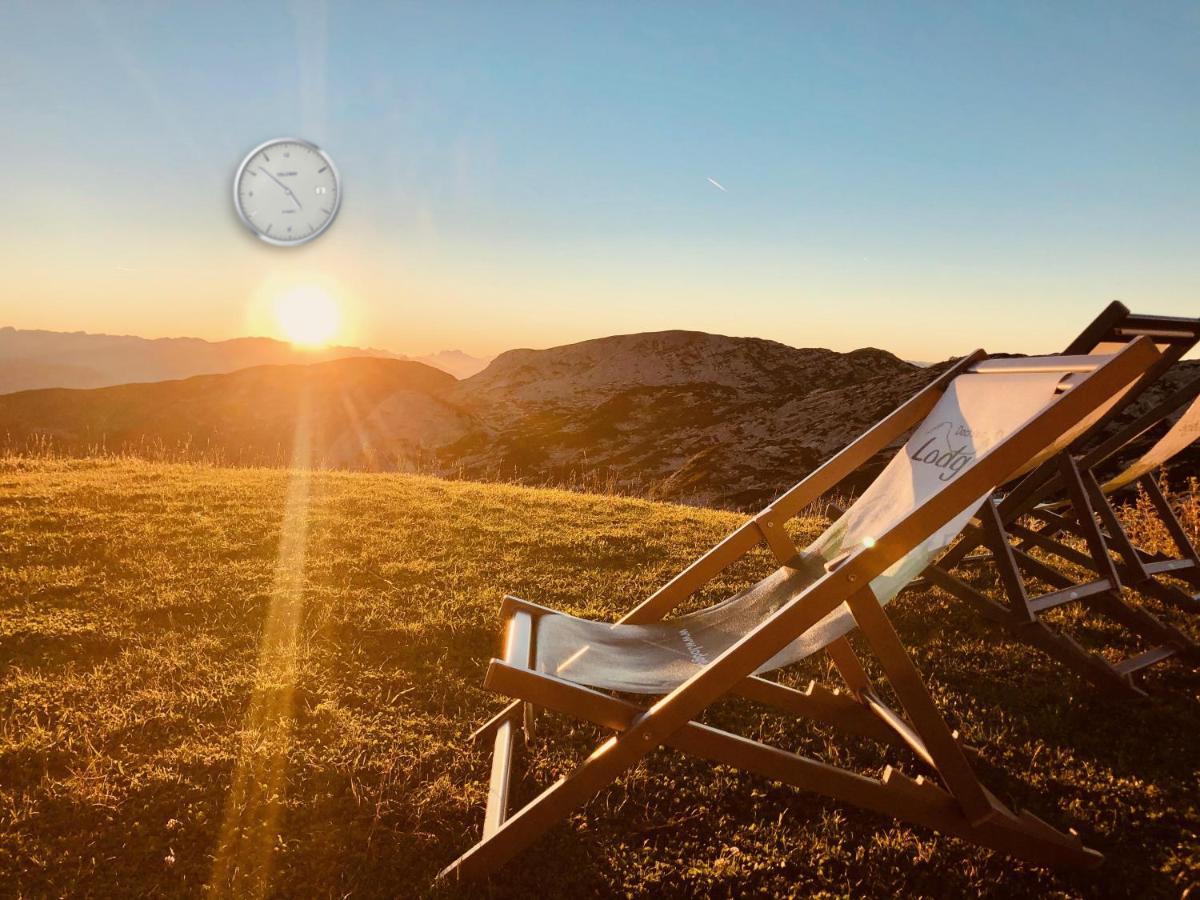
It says 4:52
